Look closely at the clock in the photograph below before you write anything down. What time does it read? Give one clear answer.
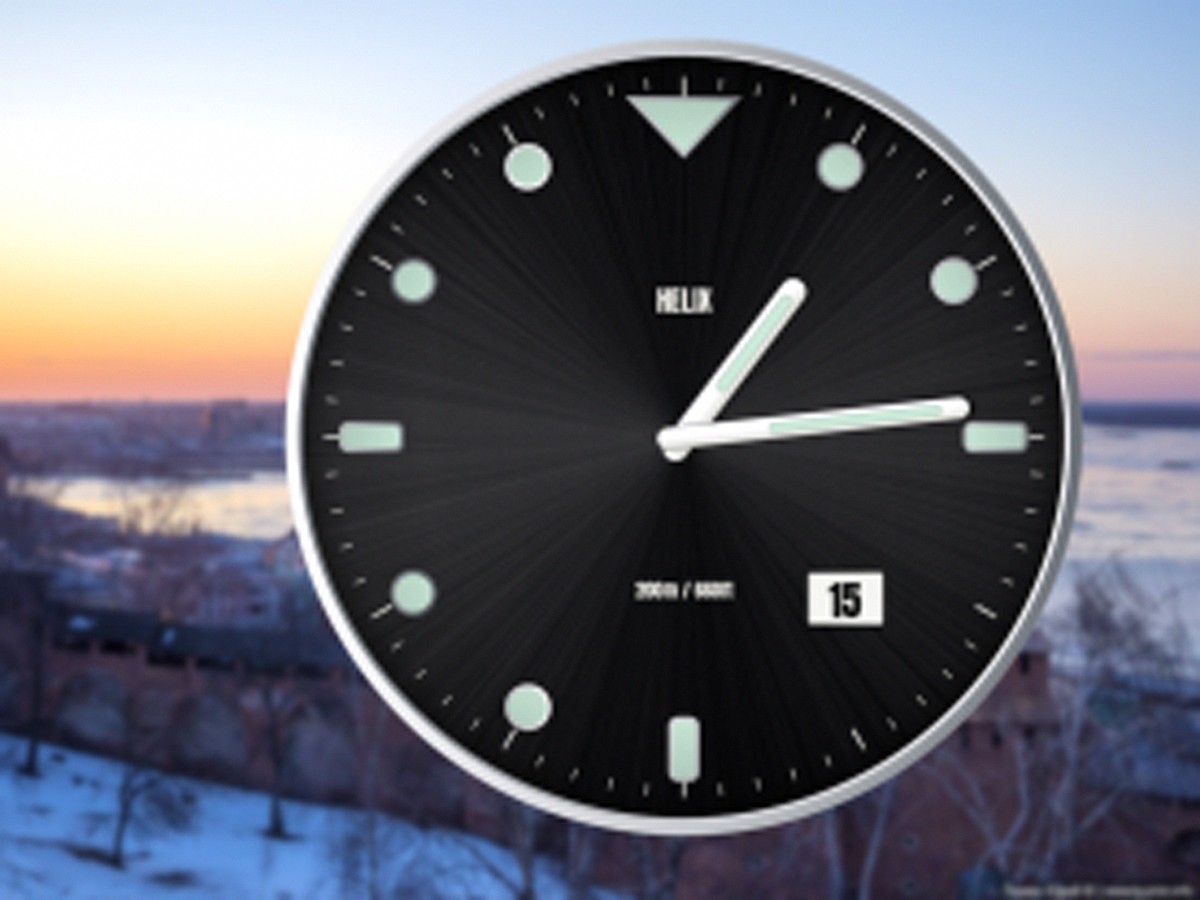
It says 1:14
